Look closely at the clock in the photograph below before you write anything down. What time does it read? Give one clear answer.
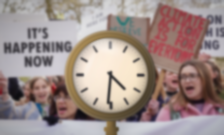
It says 4:31
